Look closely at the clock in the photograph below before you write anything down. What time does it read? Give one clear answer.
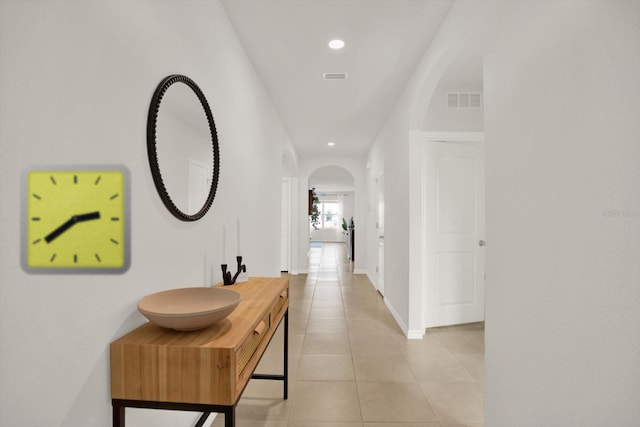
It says 2:39
